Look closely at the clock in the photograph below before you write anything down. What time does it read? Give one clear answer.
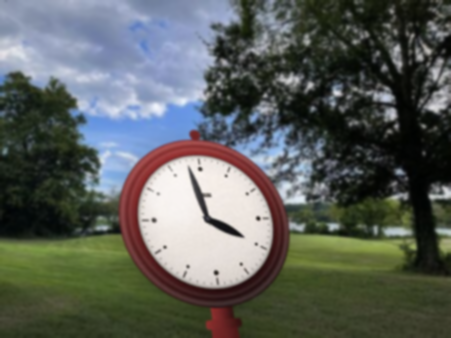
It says 3:58
